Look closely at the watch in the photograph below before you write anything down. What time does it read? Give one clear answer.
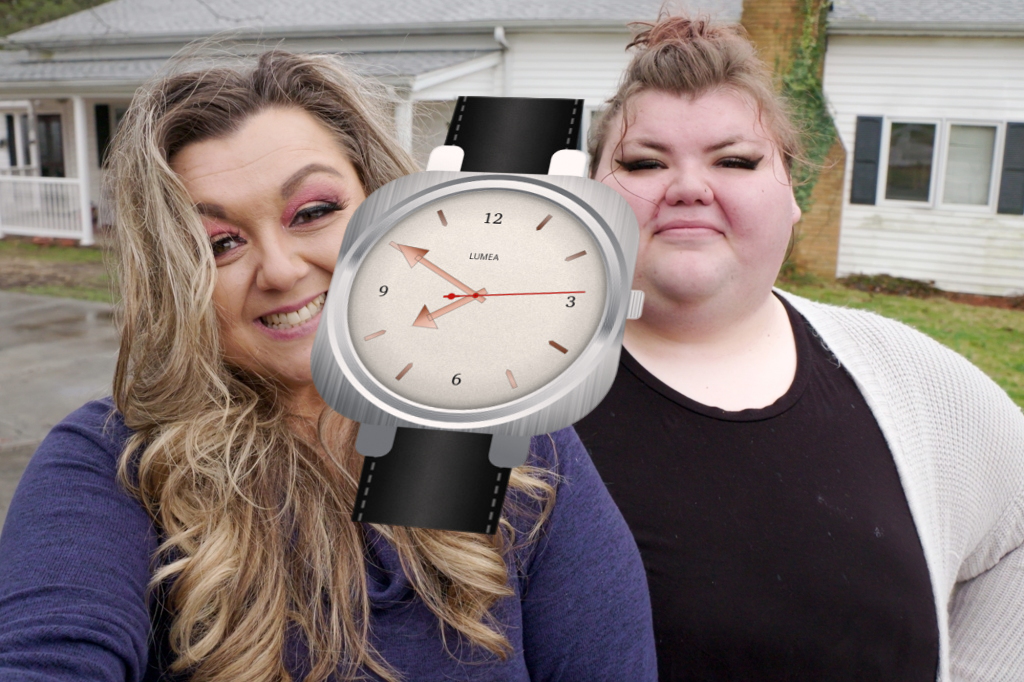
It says 7:50:14
